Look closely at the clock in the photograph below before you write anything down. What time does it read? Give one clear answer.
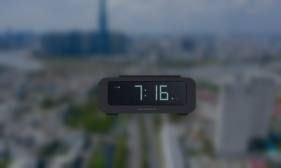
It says 7:16
